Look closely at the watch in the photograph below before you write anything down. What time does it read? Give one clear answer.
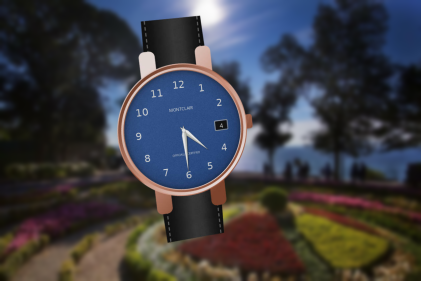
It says 4:30
